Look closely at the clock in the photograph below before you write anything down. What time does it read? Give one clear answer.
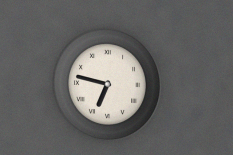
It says 6:47
